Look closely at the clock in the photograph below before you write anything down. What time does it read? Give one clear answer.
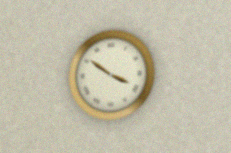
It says 3:51
